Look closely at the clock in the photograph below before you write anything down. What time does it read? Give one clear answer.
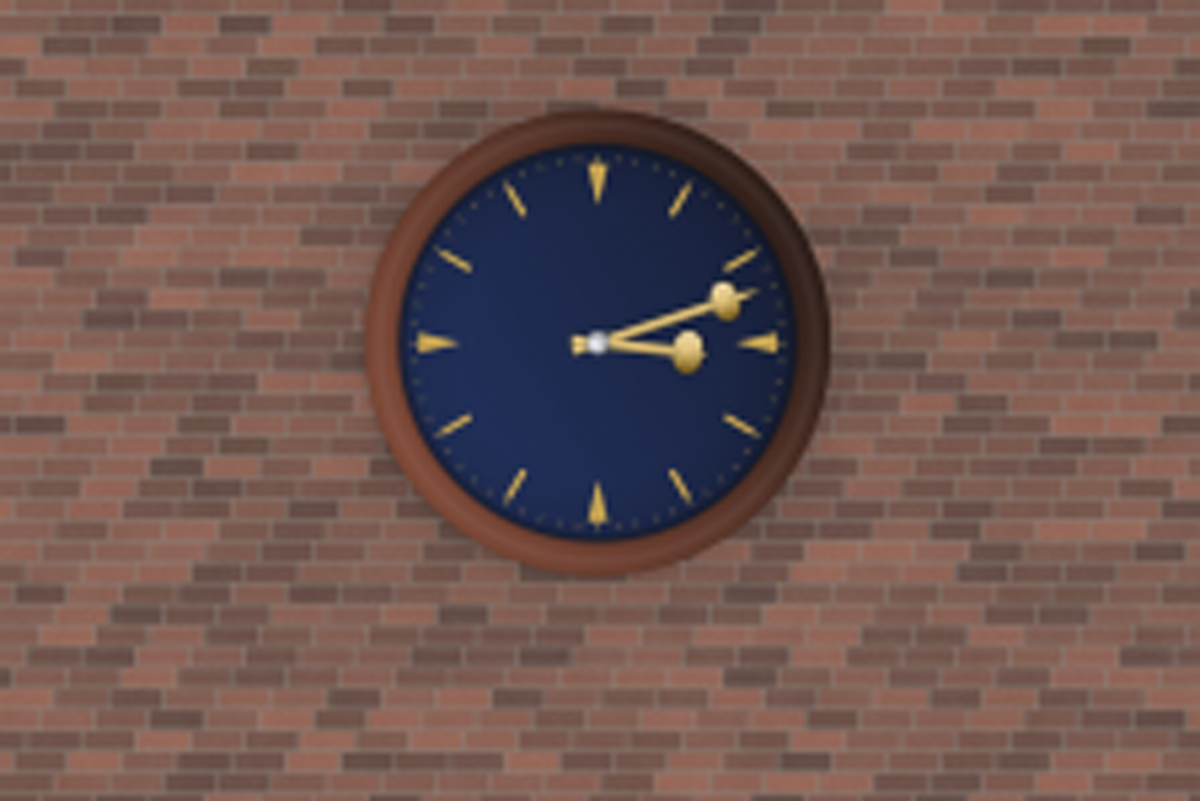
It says 3:12
